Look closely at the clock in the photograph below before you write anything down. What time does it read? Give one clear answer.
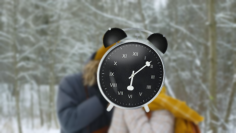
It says 6:08
